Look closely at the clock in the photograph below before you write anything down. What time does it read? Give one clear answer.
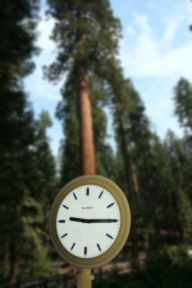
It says 9:15
